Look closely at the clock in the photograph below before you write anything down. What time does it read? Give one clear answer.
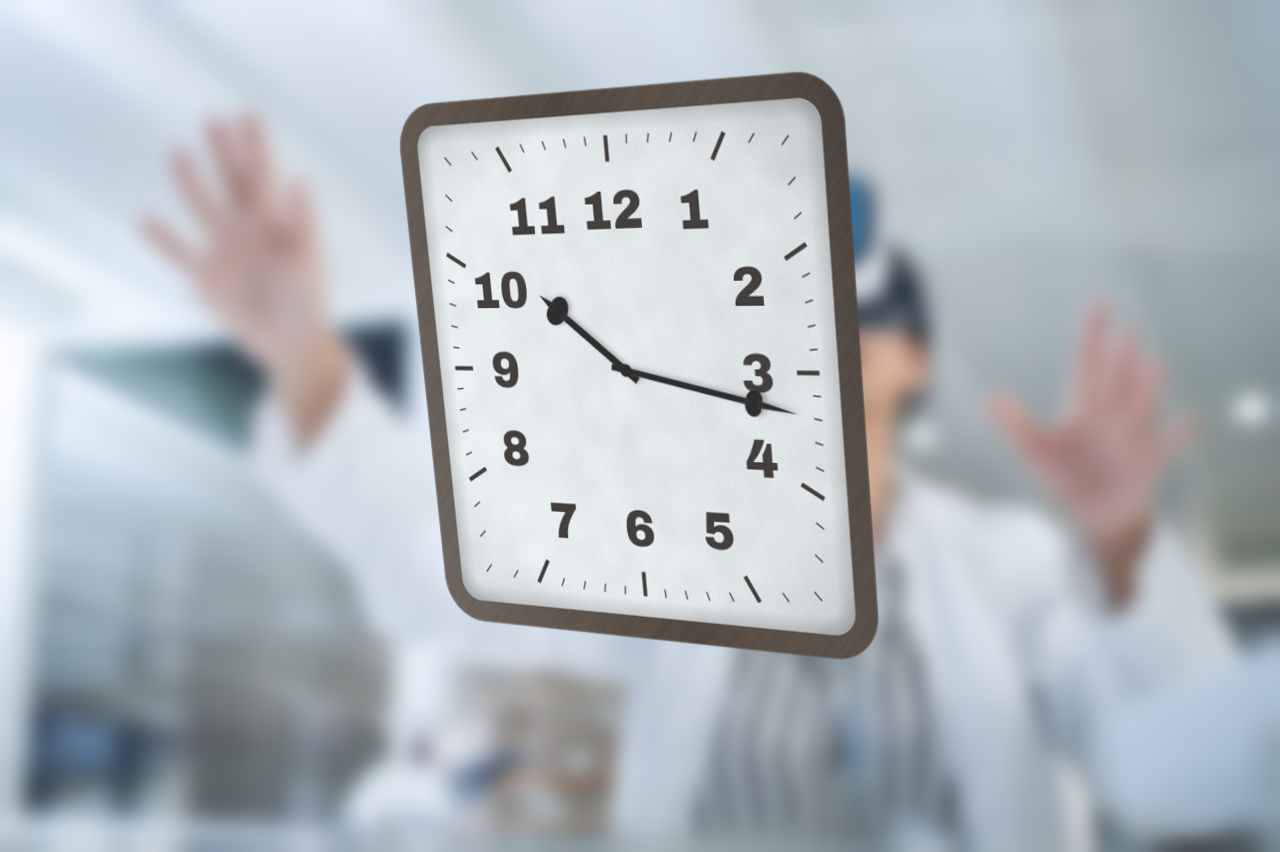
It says 10:17
